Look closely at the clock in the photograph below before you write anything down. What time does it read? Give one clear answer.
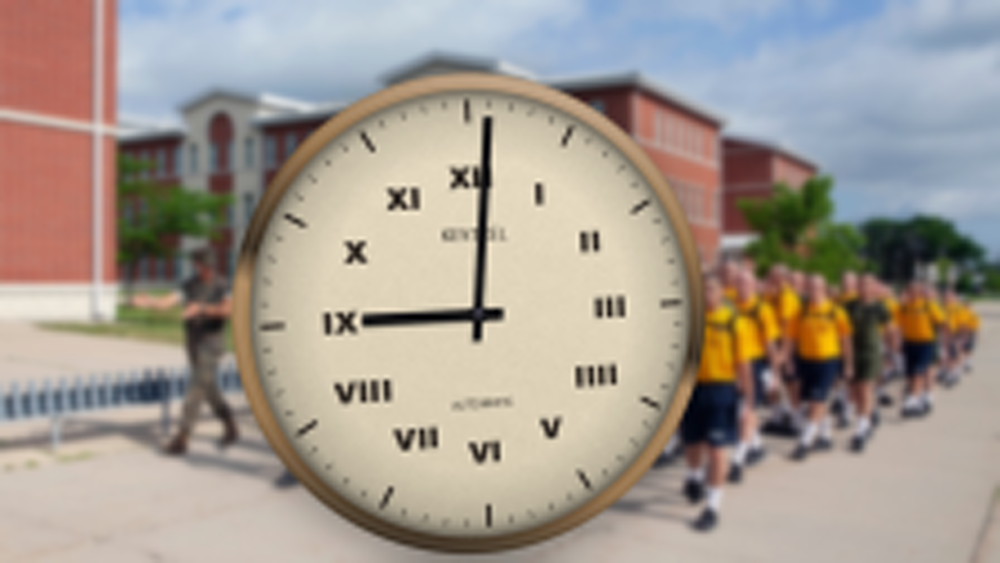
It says 9:01
